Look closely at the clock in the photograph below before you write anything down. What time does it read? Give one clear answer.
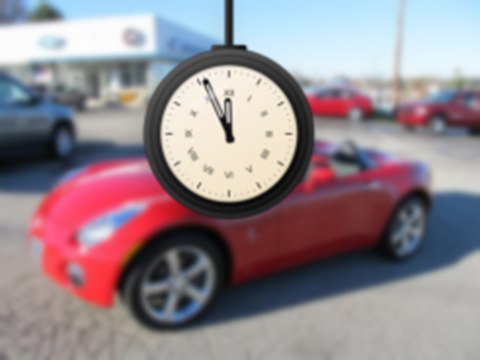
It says 11:56
